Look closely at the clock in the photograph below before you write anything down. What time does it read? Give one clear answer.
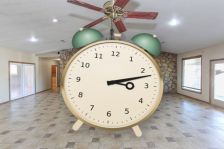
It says 3:12
